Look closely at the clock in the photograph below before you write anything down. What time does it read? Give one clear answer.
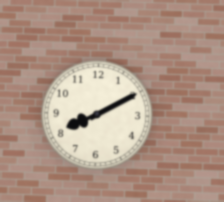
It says 8:10
